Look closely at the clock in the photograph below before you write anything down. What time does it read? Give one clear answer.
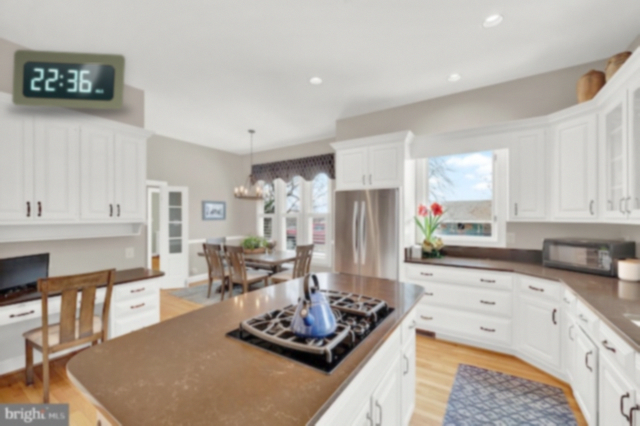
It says 22:36
